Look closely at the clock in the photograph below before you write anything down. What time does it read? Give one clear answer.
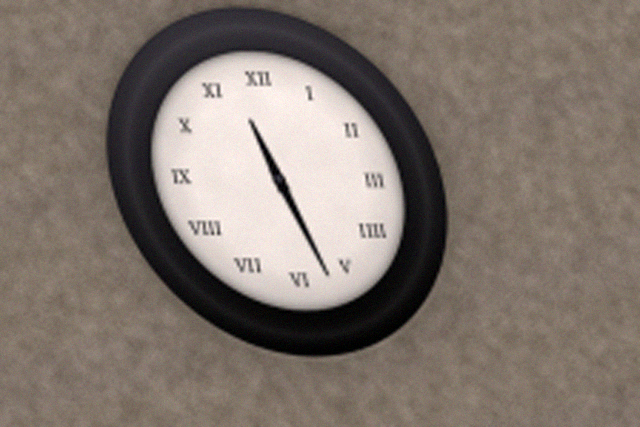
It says 11:27
